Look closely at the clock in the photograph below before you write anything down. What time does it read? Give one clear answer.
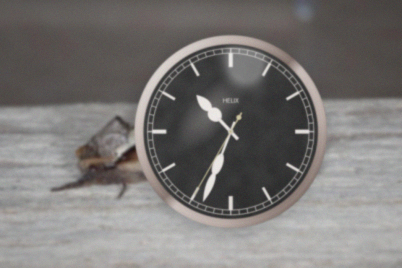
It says 10:33:35
